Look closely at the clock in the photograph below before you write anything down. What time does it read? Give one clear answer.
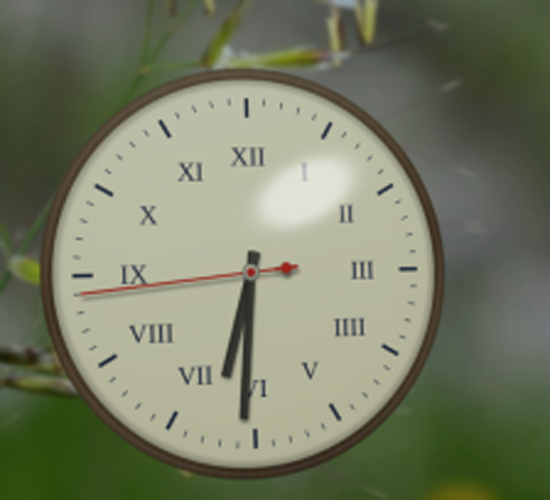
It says 6:30:44
